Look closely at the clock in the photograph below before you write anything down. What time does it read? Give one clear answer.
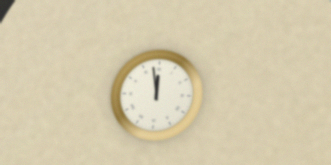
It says 11:58
